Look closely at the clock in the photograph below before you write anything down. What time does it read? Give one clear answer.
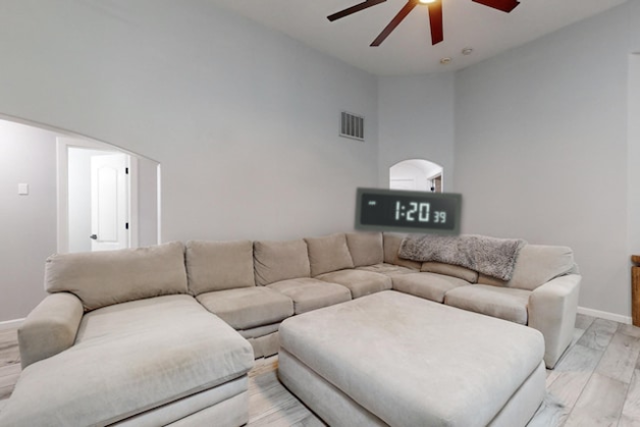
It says 1:20
